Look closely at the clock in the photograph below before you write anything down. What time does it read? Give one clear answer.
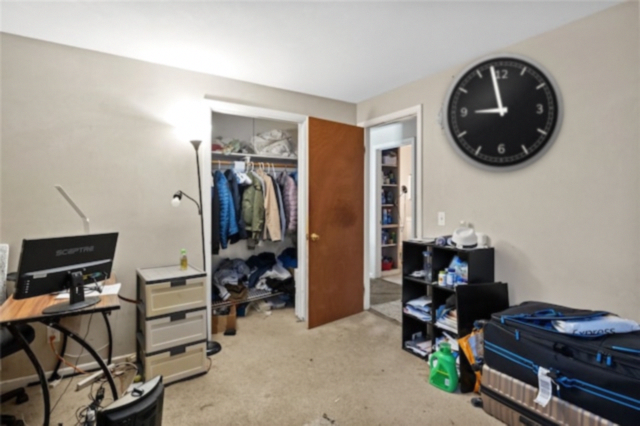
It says 8:58
